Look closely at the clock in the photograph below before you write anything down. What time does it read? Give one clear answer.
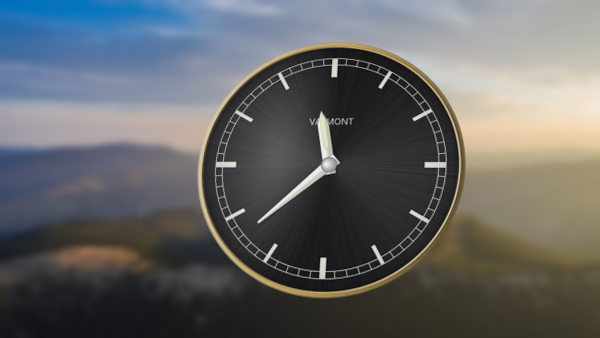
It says 11:38
